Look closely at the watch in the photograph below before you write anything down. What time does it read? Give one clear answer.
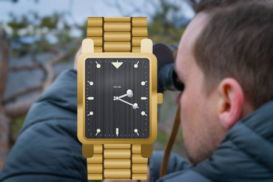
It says 2:19
